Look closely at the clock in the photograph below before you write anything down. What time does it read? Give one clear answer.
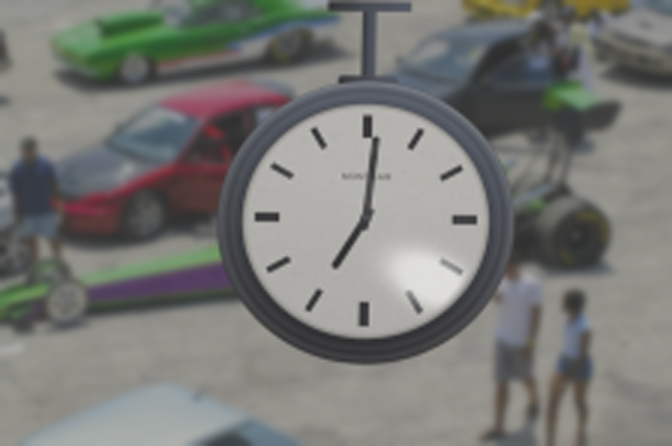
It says 7:01
